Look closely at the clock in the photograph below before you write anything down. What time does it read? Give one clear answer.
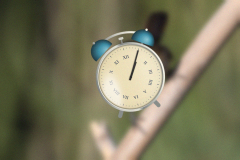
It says 1:05
